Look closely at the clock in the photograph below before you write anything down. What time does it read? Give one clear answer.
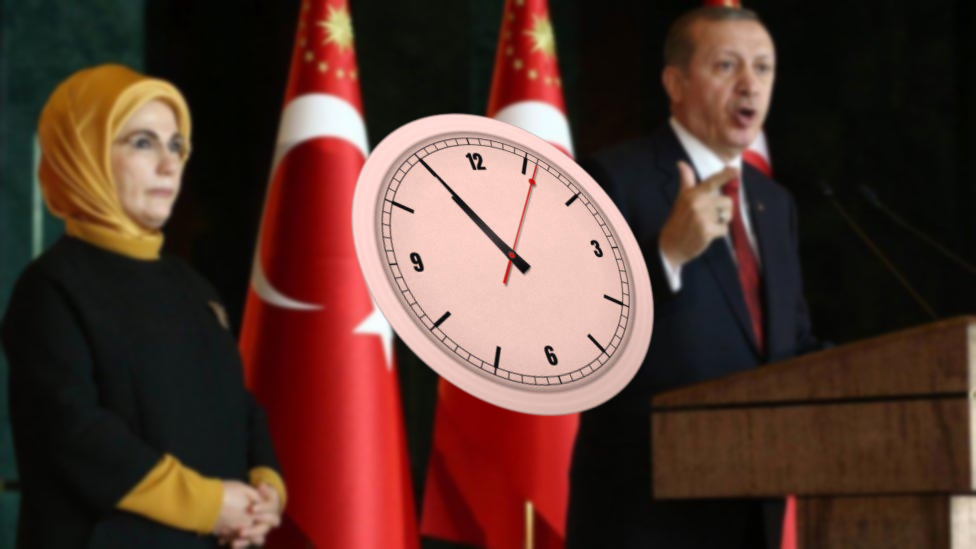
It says 10:55:06
